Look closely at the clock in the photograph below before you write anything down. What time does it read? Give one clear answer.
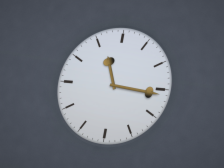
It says 11:16
